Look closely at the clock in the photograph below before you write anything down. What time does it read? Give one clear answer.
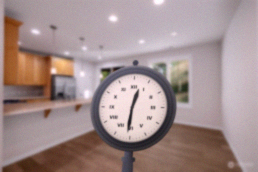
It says 12:31
